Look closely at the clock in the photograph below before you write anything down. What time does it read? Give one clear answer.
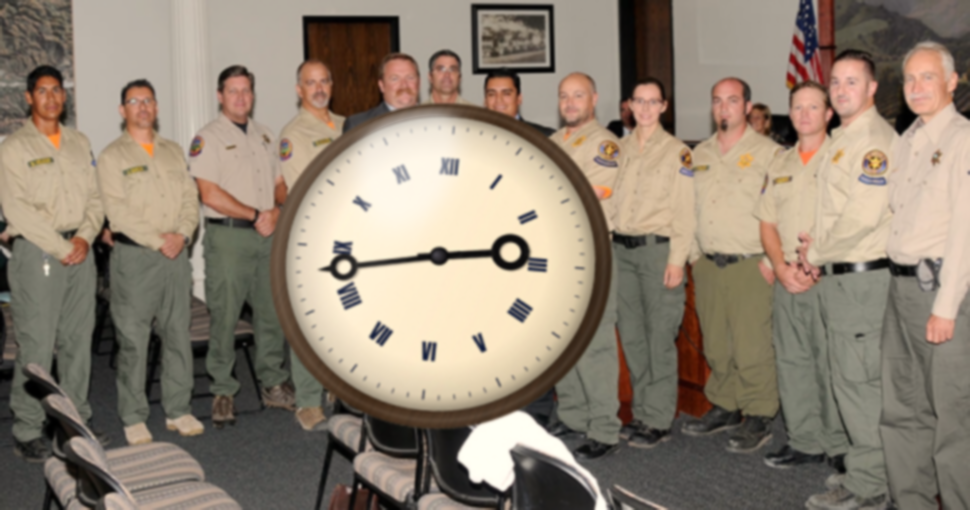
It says 2:43
